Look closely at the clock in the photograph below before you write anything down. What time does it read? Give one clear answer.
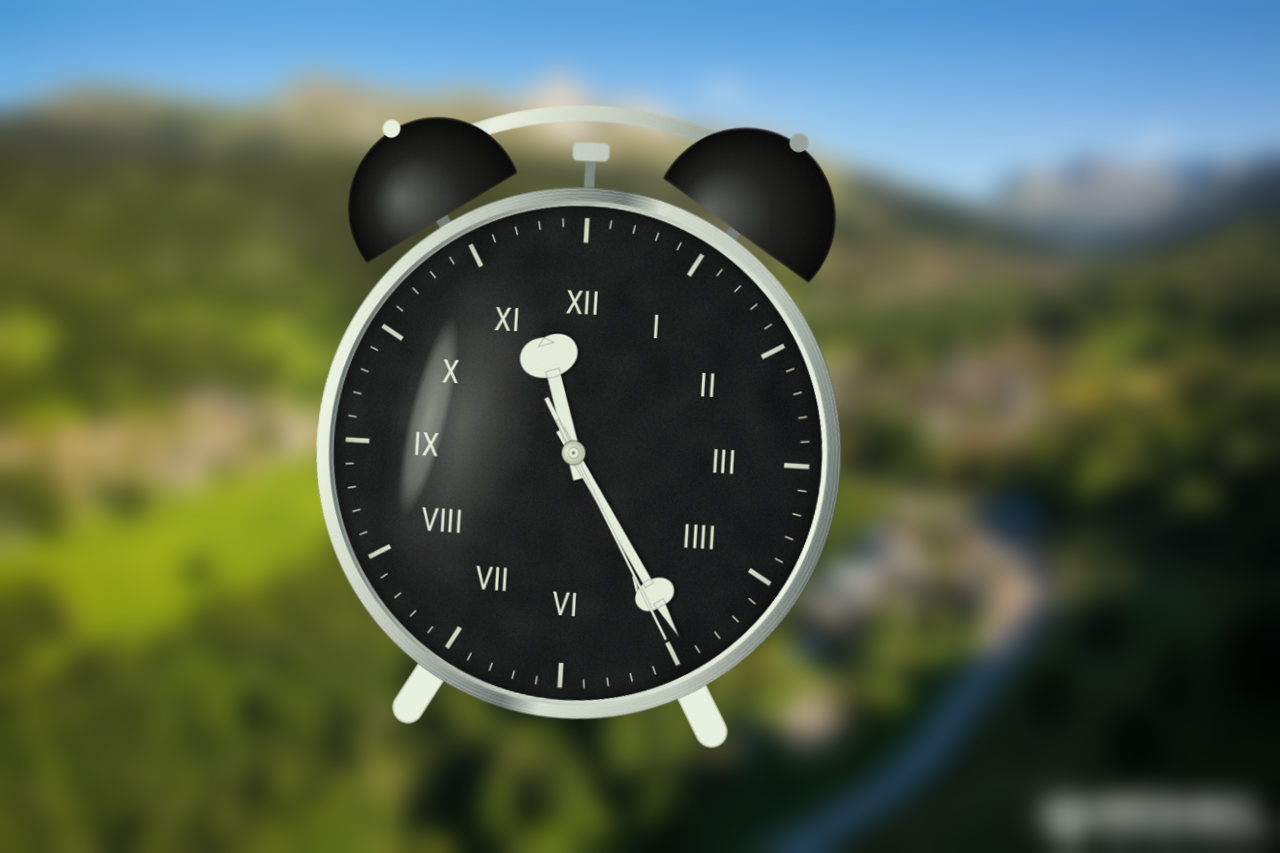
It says 11:24:25
